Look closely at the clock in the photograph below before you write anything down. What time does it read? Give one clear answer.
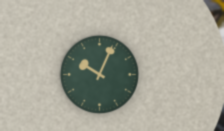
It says 10:04
